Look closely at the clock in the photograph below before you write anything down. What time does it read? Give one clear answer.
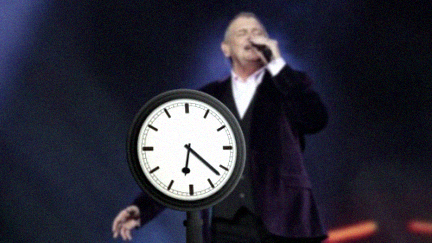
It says 6:22
